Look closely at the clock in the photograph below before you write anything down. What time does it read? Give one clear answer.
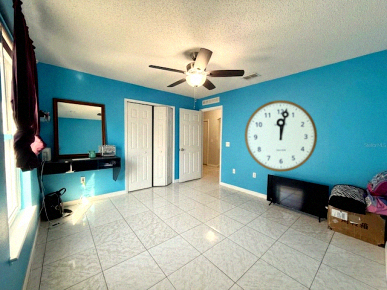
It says 12:02
